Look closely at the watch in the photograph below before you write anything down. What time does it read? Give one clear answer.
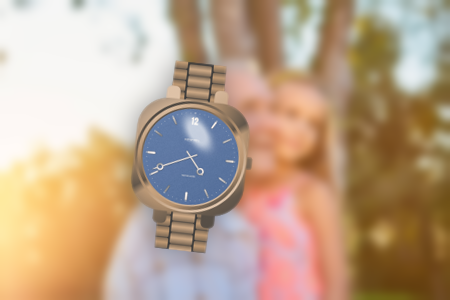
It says 4:41
